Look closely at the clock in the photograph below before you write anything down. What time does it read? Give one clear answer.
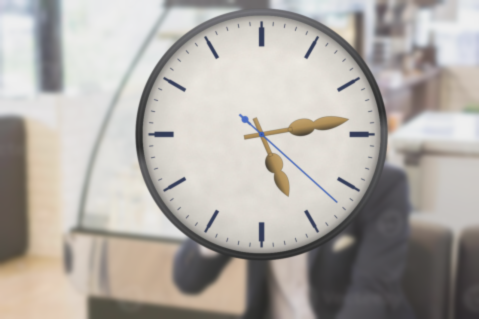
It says 5:13:22
